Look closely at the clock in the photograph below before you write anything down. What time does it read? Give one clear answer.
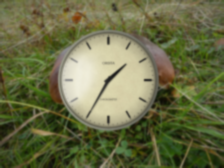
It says 1:35
